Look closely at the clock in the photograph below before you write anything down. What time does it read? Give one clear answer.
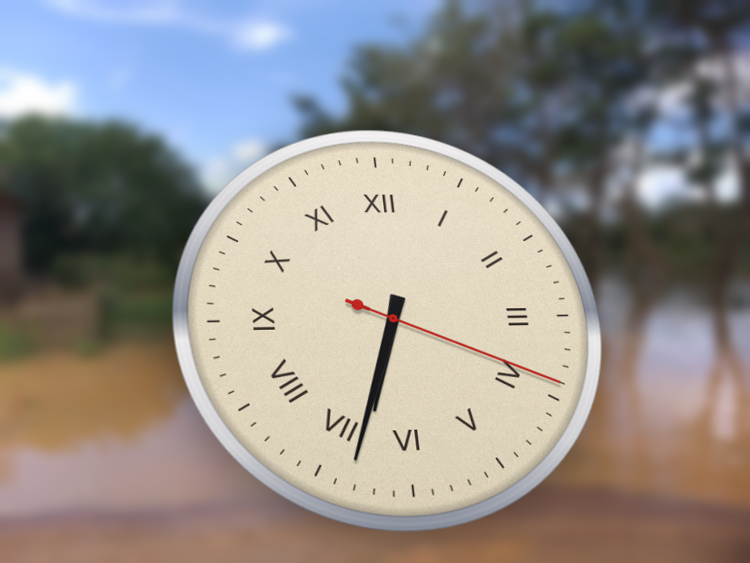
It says 6:33:19
